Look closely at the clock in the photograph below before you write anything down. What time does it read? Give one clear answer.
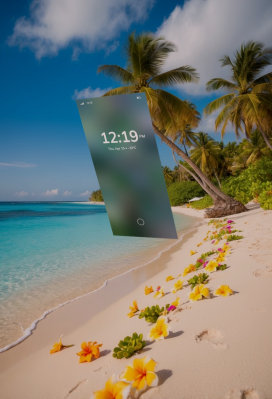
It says 12:19
